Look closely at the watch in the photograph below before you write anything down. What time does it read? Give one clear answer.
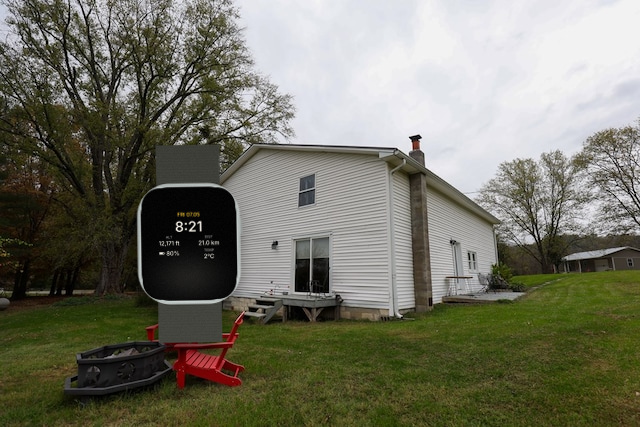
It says 8:21
